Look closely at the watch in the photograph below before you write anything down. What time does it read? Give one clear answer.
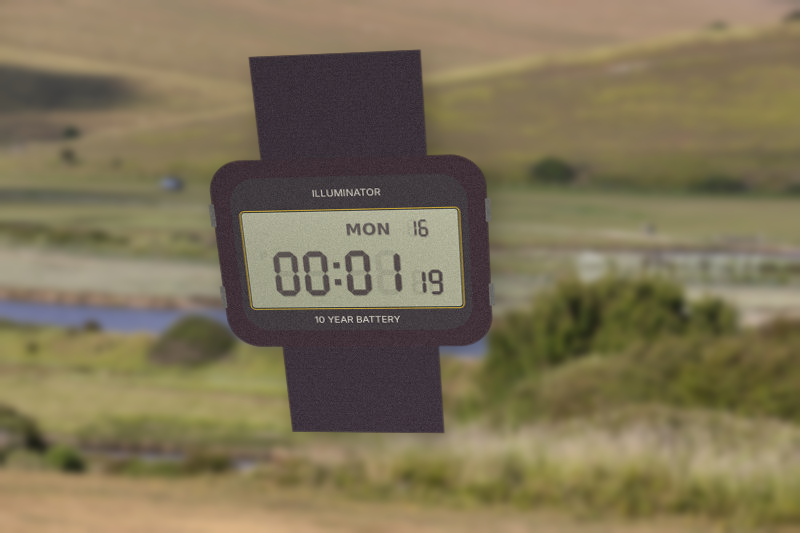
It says 0:01:19
